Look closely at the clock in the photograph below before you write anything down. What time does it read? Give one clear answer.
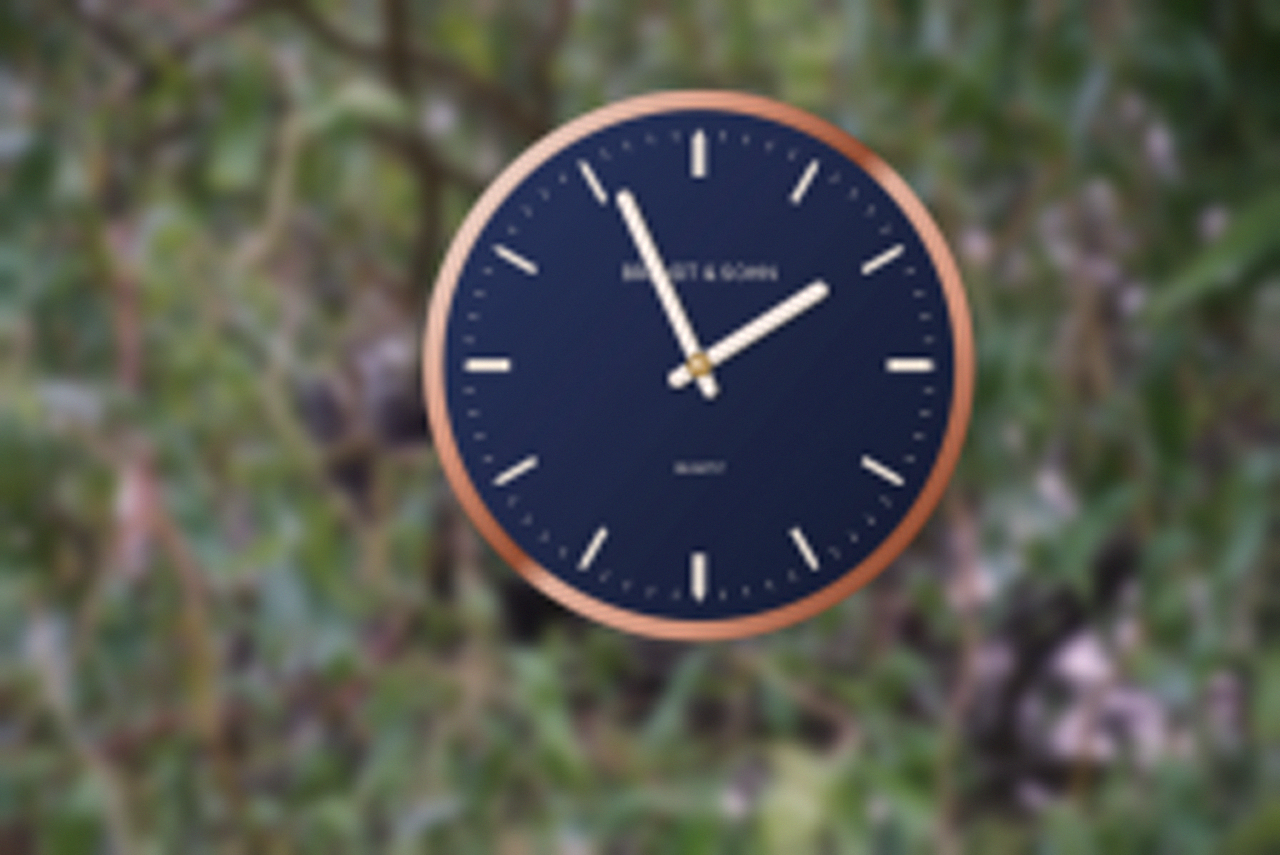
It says 1:56
